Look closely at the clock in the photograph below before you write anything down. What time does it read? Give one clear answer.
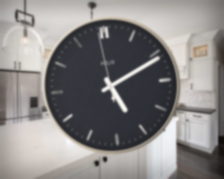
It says 5:10:59
